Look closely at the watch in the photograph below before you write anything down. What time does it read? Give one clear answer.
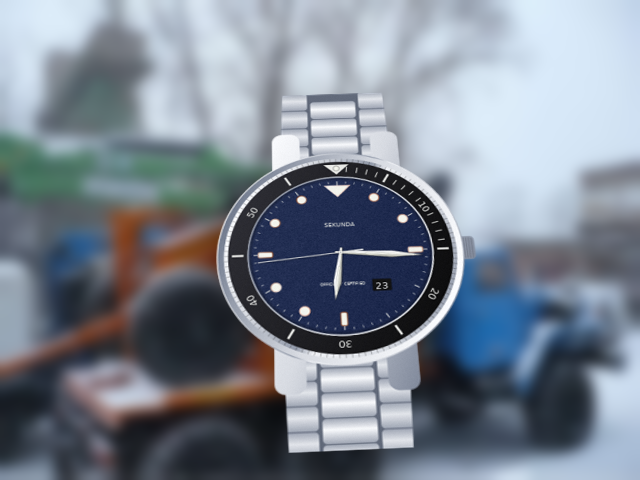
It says 6:15:44
